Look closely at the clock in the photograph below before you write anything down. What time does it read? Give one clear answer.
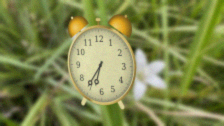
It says 6:36
